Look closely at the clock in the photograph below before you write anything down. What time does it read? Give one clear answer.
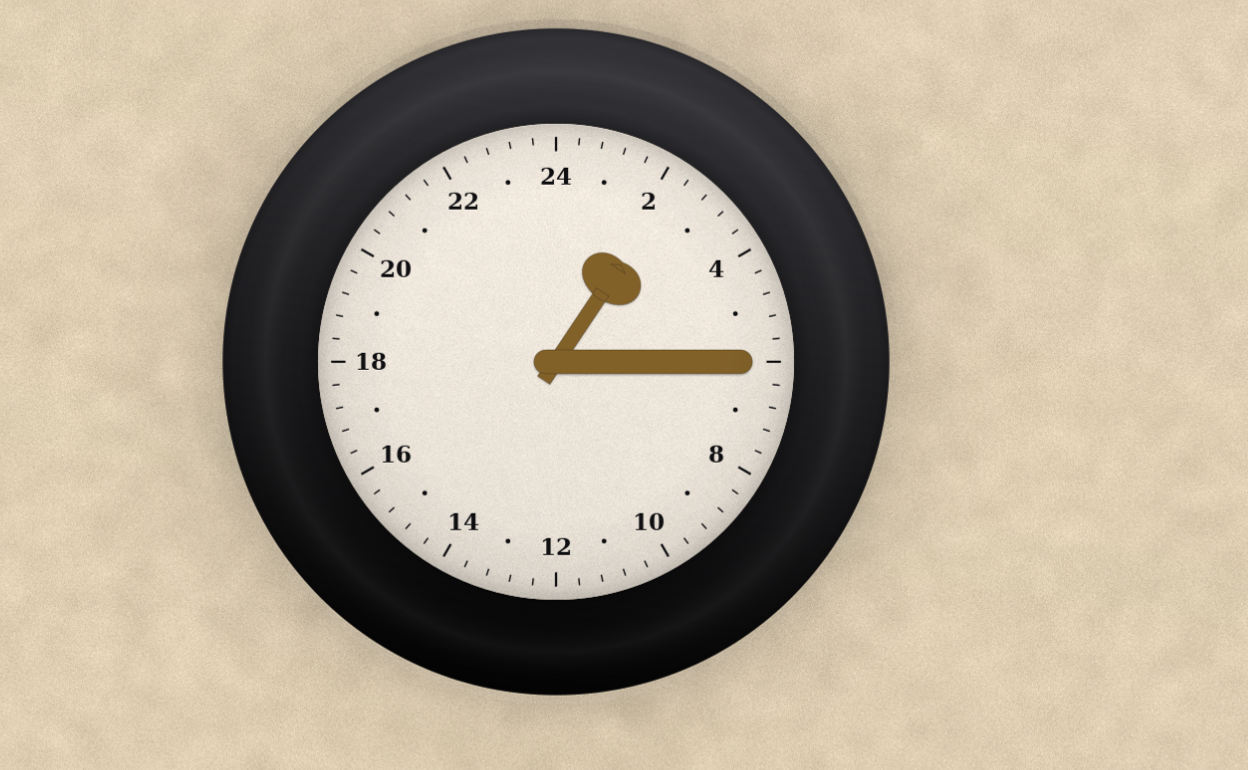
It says 2:15
